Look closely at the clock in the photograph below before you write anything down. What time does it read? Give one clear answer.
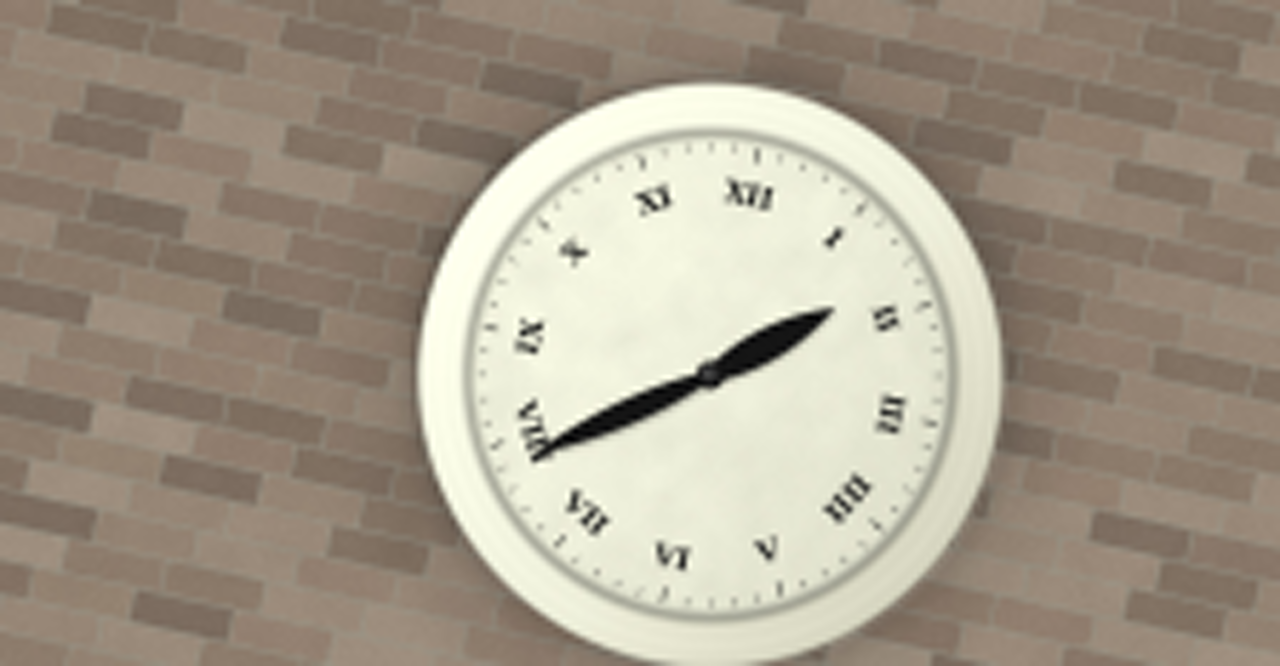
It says 1:39
